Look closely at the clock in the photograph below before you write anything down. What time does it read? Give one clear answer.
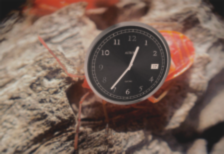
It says 12:36
